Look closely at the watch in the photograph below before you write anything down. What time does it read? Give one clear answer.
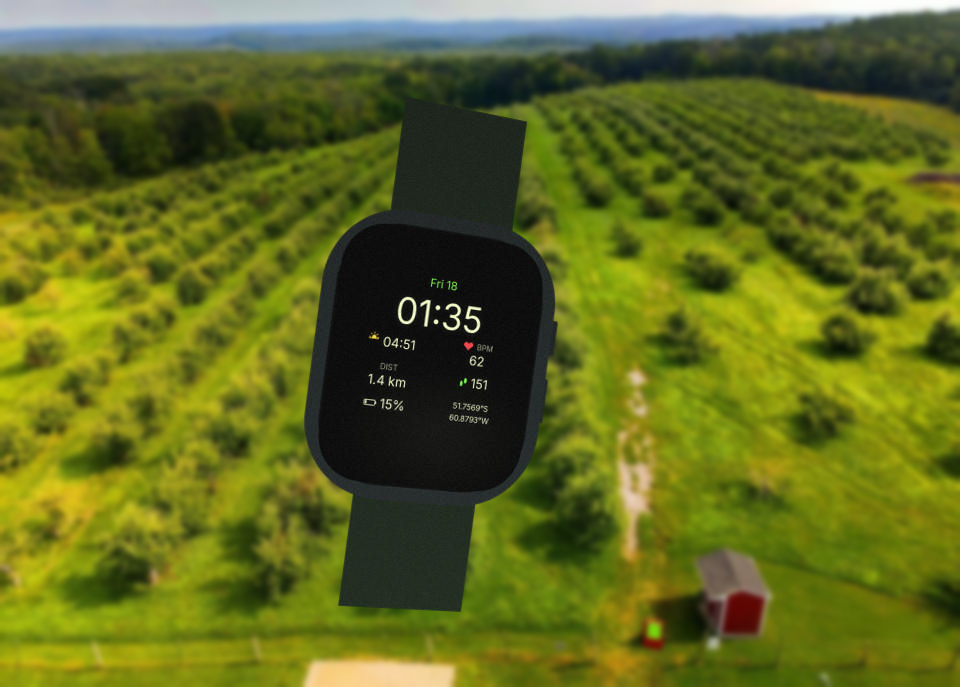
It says 1:35
